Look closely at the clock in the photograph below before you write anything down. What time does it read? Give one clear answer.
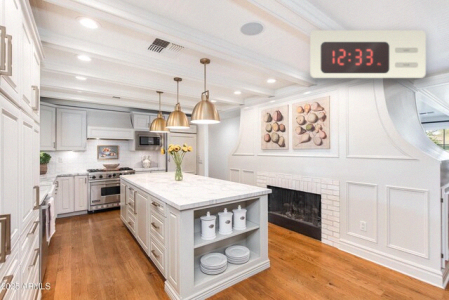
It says 12:33
